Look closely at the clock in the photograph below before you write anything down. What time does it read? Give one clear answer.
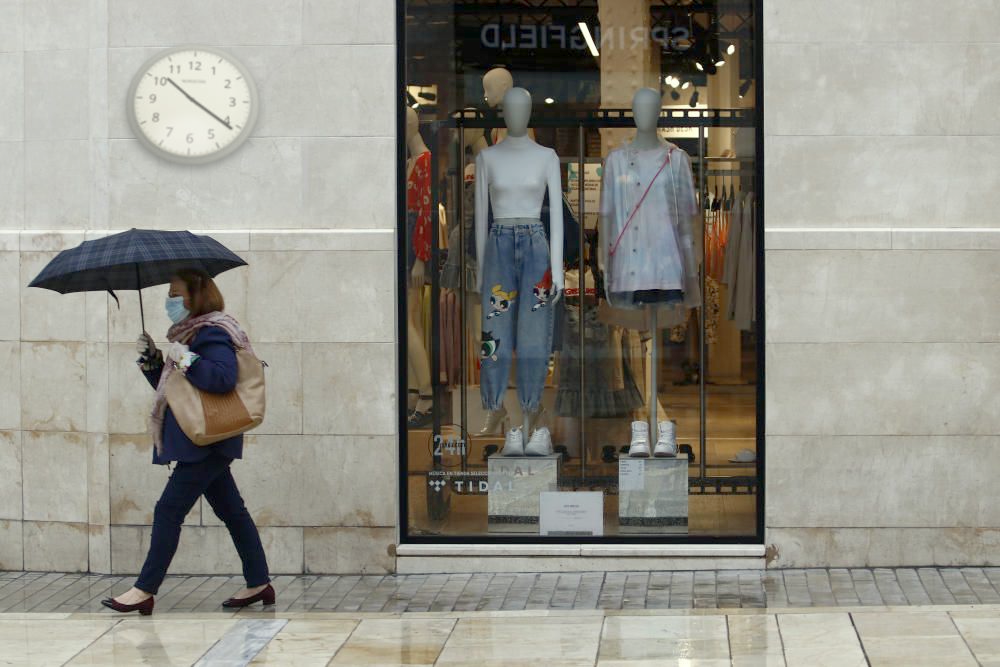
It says 10:21
